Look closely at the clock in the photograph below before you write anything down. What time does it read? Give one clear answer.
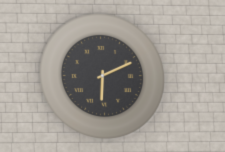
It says 6:11
